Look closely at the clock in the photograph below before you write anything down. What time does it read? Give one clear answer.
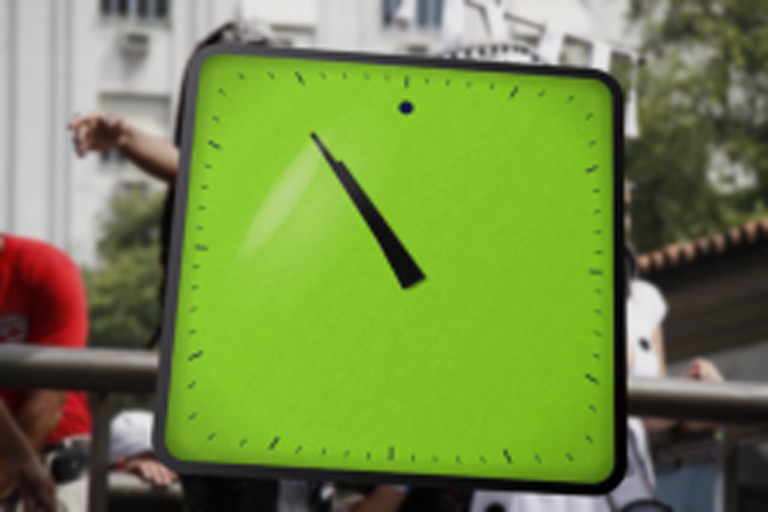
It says 10:54
